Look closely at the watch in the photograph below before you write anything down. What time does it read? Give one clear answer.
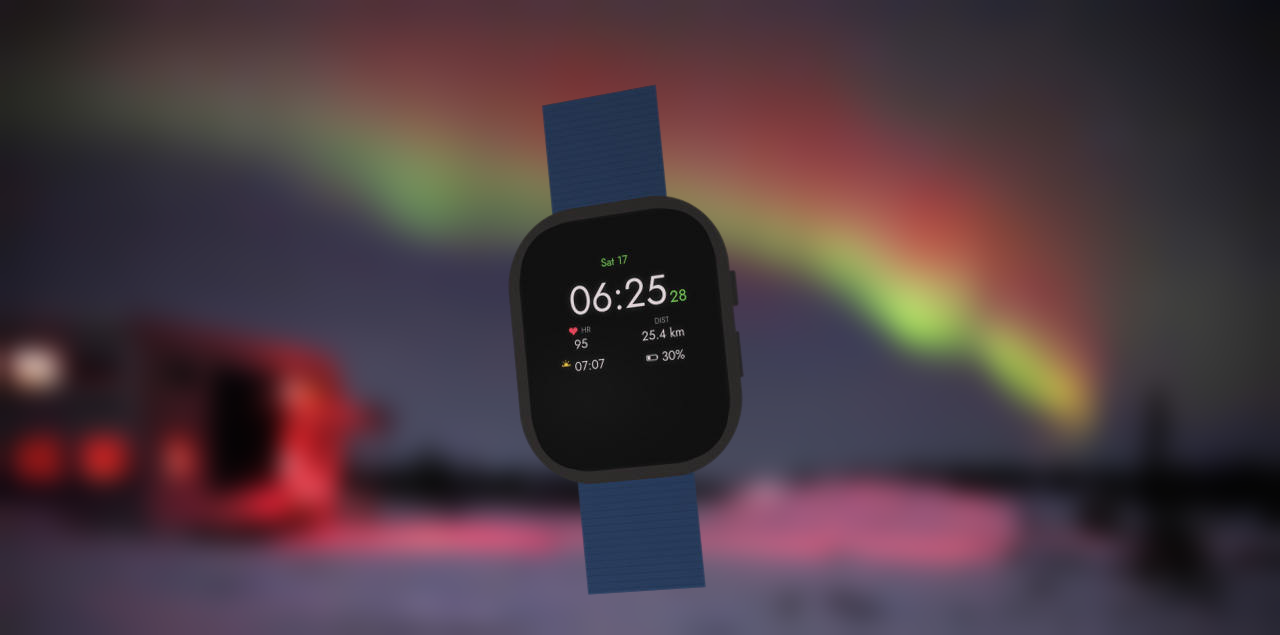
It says 6:25:28
